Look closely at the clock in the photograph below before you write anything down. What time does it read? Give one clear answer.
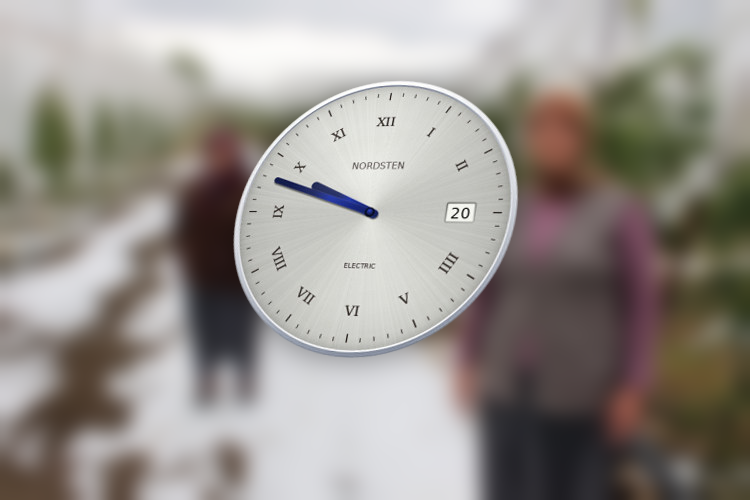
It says 9:48
